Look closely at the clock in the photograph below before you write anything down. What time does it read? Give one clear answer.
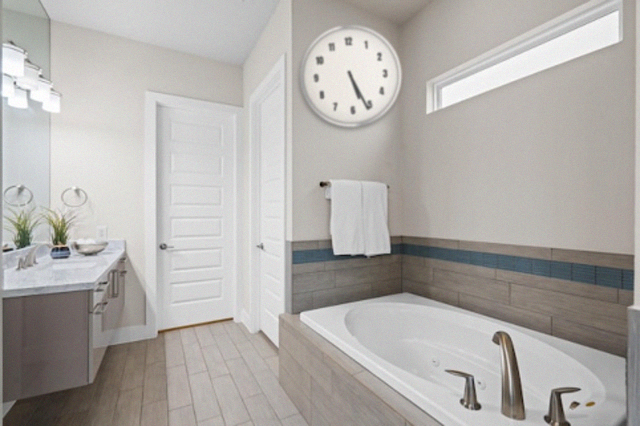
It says 5:26
